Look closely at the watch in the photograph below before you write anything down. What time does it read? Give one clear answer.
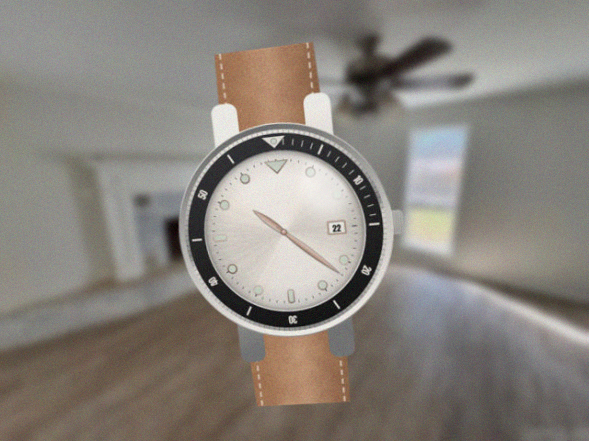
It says 10:22
